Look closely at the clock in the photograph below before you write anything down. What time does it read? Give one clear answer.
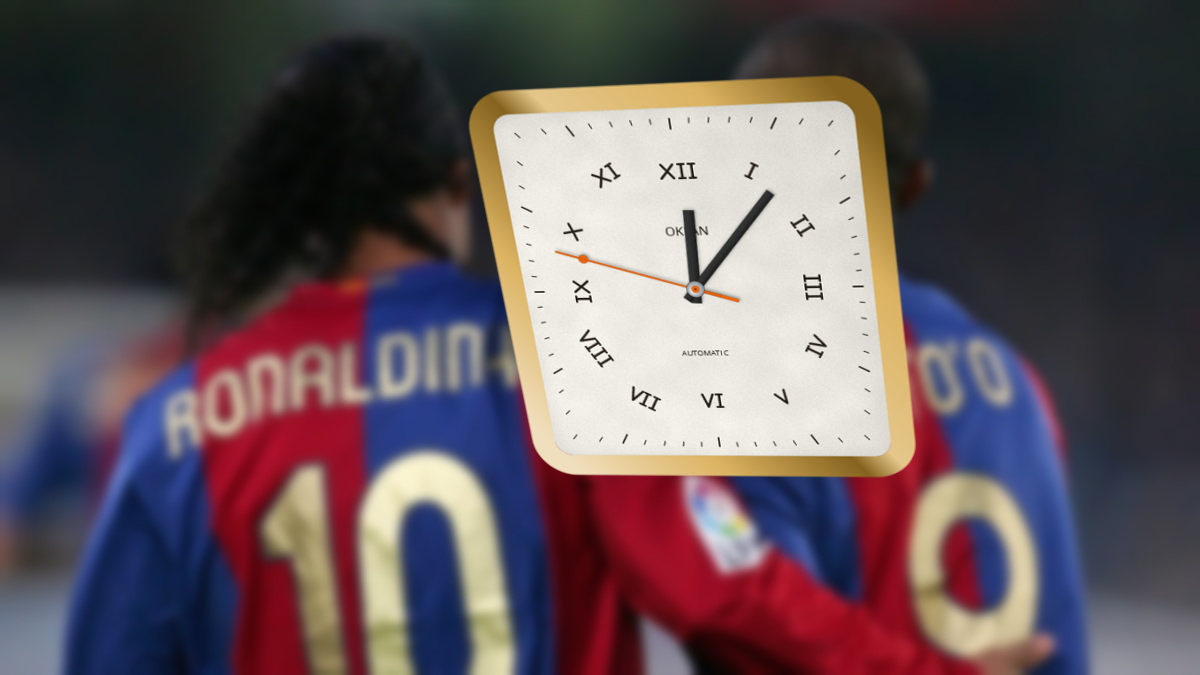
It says 12:06:48
